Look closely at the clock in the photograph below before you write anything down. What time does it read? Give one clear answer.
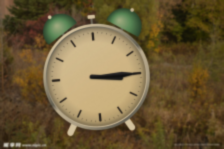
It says 3:15
